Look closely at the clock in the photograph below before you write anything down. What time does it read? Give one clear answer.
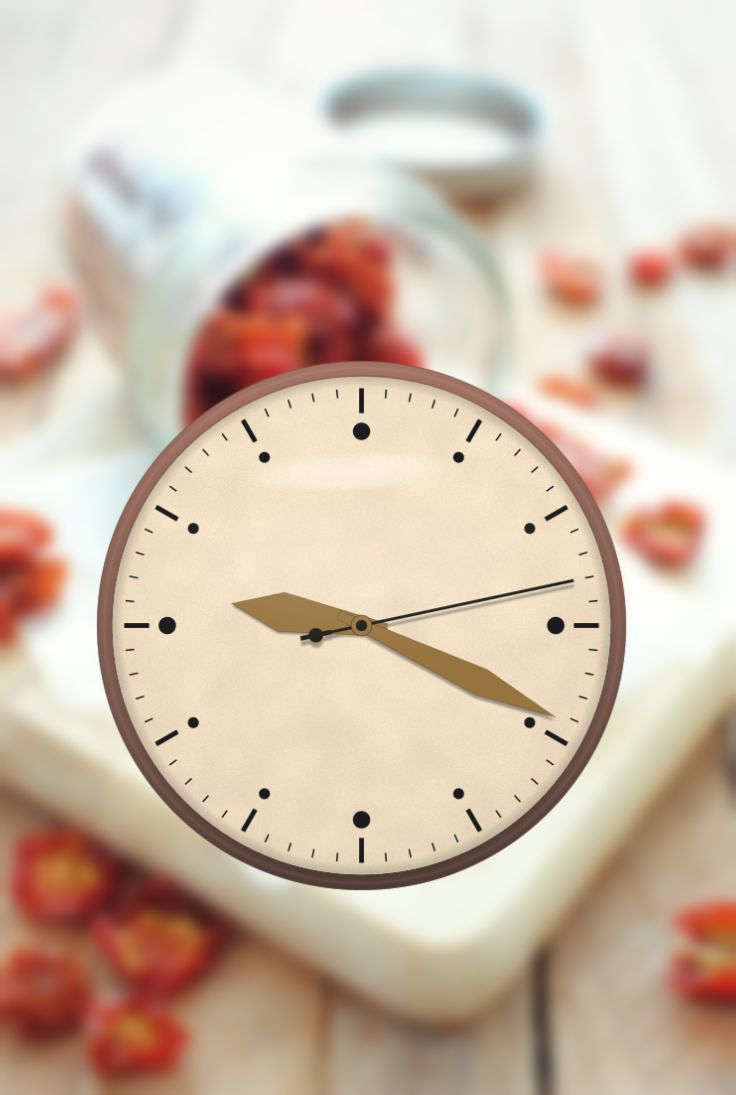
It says 9:19:13
